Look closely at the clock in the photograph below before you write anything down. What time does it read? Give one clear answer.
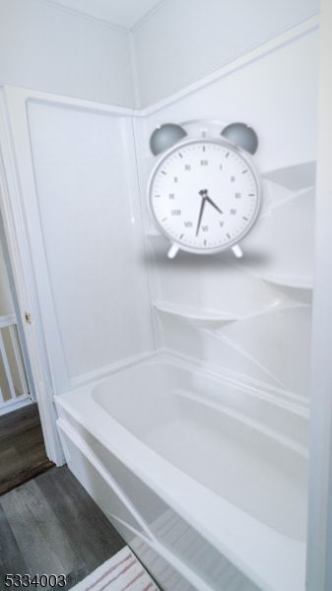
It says 4:32
